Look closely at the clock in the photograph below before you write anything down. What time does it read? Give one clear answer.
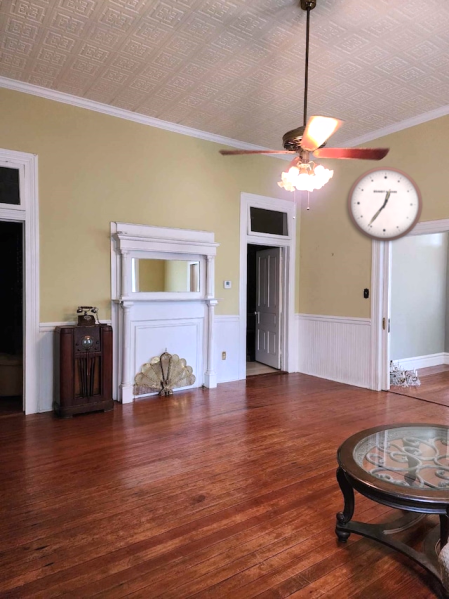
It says 12:36
